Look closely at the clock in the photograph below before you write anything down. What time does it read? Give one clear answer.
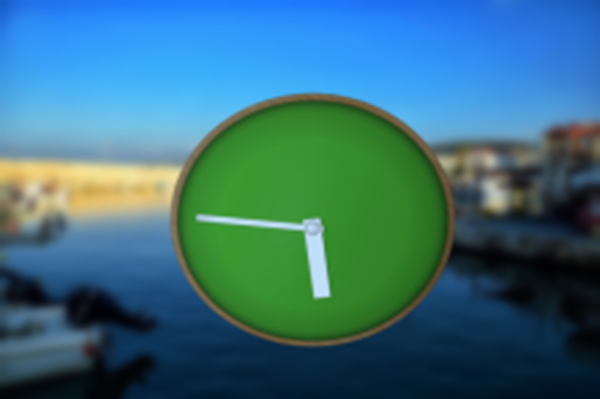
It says 5:46
